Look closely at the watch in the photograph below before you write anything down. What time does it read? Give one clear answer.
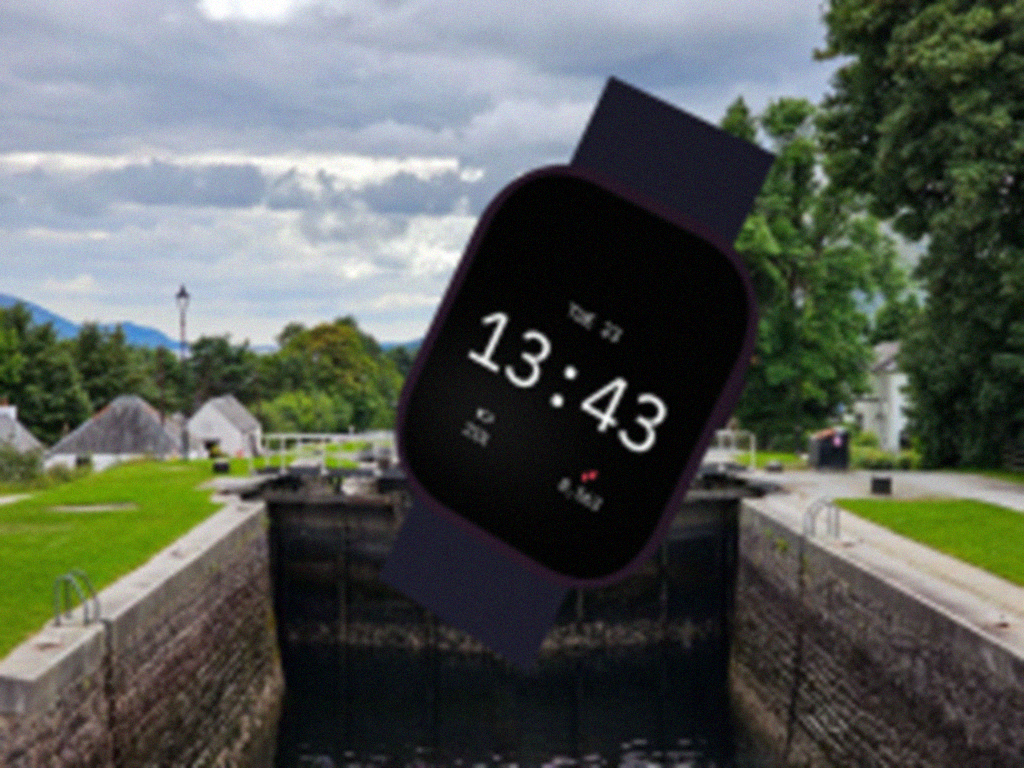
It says 13:43
